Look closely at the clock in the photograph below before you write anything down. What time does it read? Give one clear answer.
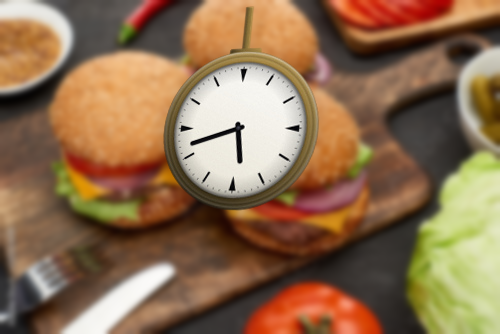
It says 5:42
